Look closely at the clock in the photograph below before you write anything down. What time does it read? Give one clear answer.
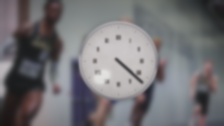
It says 4:22
